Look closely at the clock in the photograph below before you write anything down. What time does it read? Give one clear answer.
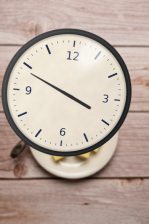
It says 3:49
